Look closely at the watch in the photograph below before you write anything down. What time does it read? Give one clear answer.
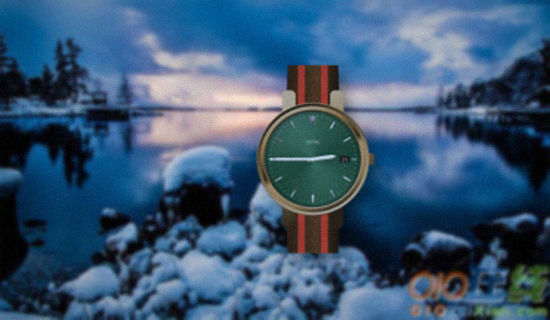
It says 2:45
